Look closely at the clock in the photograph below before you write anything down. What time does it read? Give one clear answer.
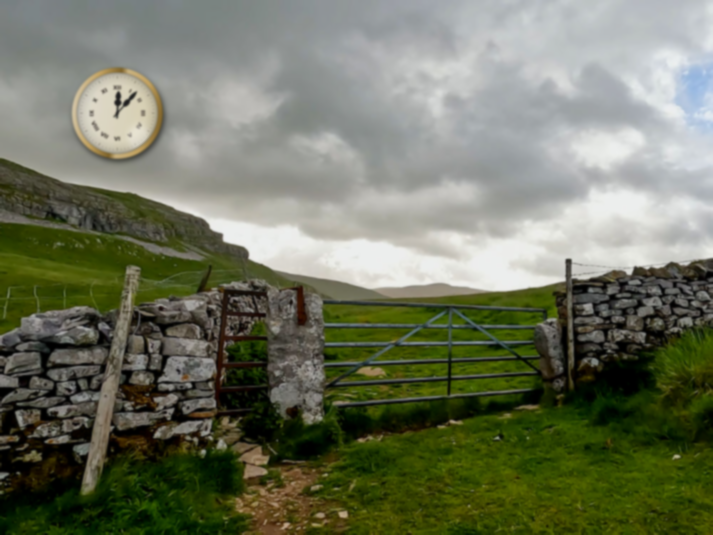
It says 12:07
